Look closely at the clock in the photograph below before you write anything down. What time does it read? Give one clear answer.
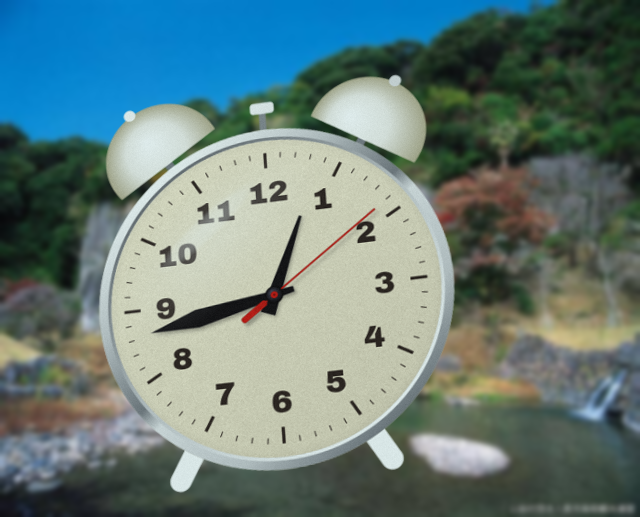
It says 12:43:09
